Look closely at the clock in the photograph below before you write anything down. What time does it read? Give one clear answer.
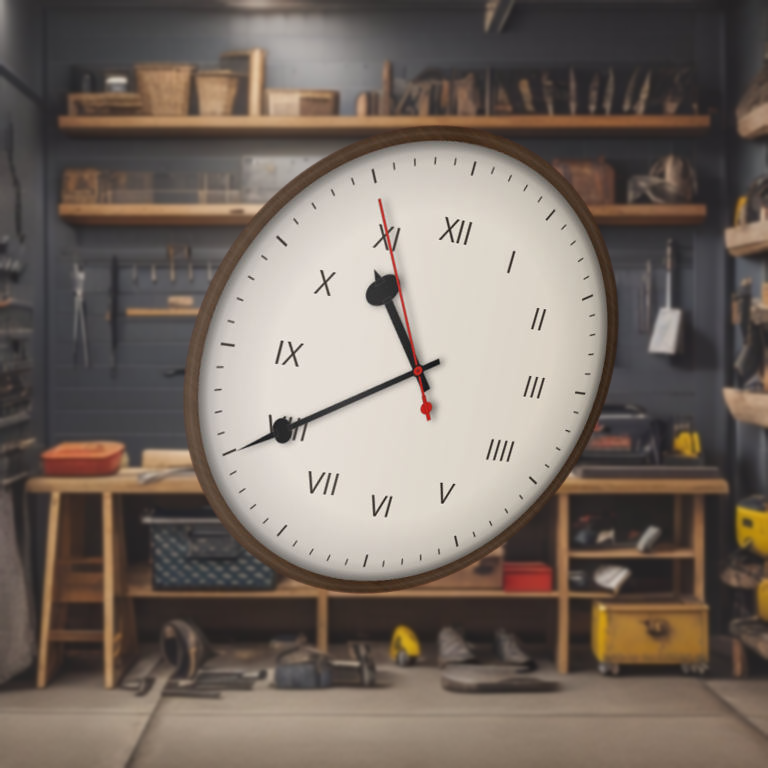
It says 10:39:55
